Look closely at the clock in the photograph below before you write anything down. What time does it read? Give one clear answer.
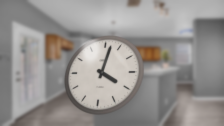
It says 4:02
